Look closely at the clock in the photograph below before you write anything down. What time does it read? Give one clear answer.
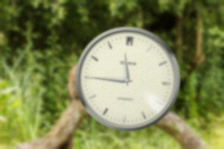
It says 11:45
